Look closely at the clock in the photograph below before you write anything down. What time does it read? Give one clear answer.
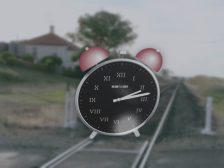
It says 2:13
